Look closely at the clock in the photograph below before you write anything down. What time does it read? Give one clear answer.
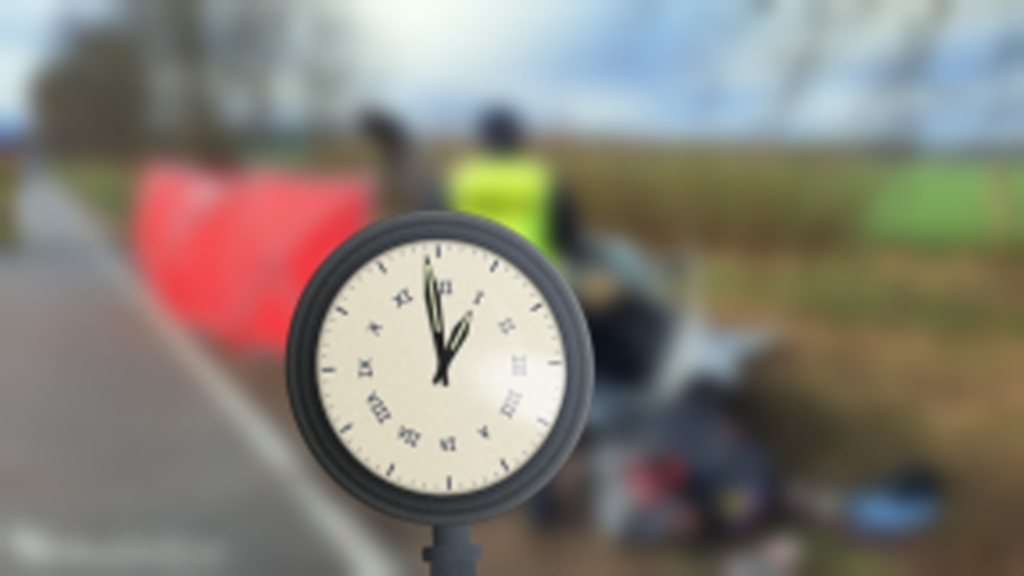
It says 12:59
